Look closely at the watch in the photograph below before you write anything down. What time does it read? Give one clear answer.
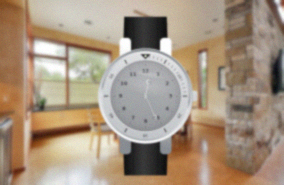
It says 12:26
